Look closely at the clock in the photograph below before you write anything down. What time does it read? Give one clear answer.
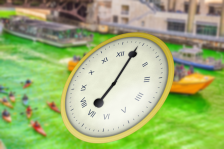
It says 7:04
